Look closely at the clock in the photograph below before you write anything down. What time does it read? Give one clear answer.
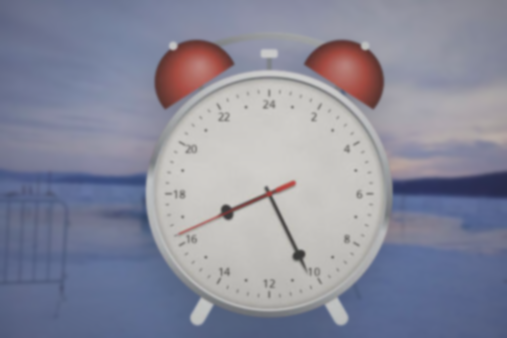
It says 16:25:41
